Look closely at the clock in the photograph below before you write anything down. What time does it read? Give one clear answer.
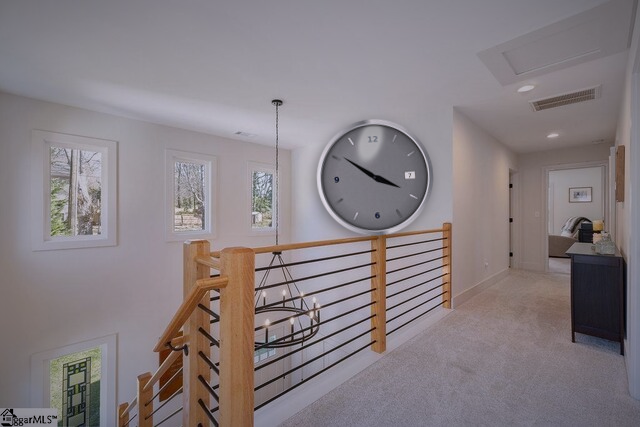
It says 3:51
